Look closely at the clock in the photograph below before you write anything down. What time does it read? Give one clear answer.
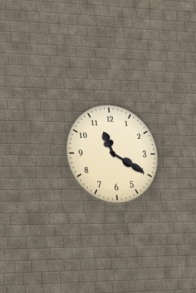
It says 11:20
